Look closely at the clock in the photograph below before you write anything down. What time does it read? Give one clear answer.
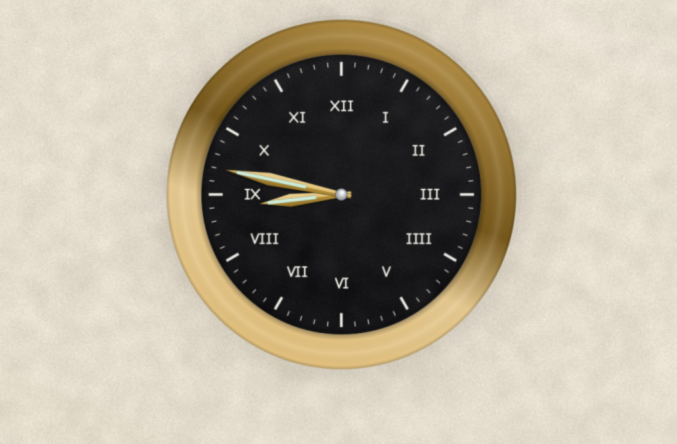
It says 8:47
